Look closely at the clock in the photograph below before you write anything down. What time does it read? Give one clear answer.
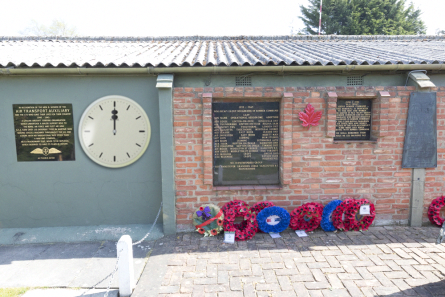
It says 12:00
